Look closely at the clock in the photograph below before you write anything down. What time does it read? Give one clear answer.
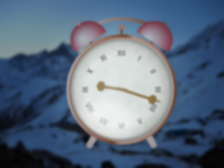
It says 9:18
